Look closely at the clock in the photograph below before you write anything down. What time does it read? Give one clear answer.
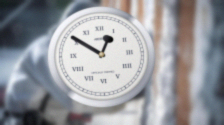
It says 12:51
